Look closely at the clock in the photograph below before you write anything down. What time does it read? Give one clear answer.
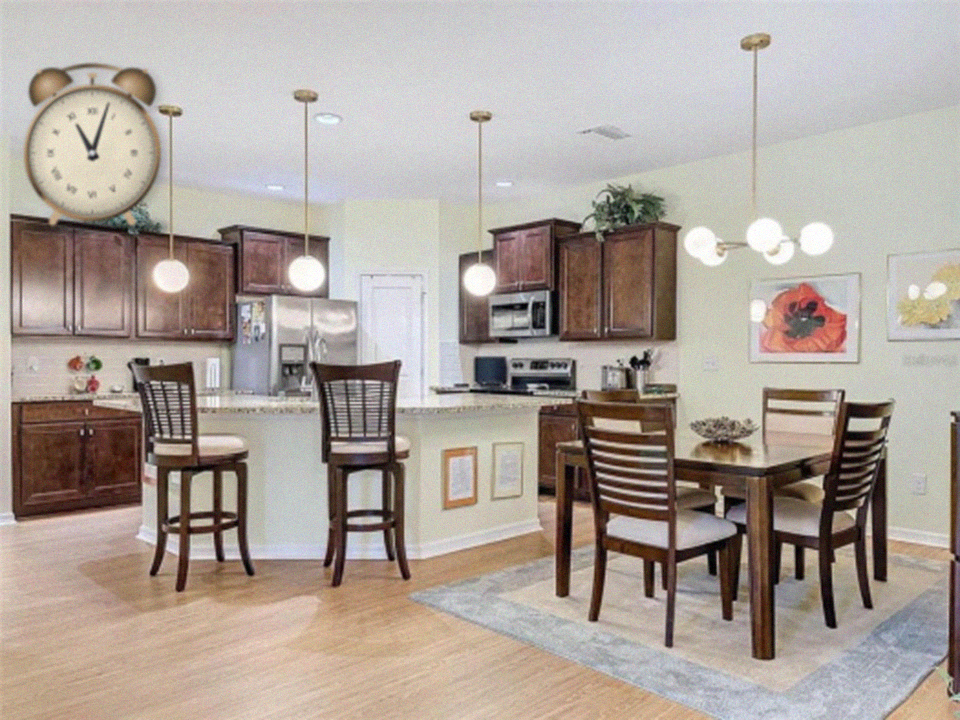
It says 11:03
